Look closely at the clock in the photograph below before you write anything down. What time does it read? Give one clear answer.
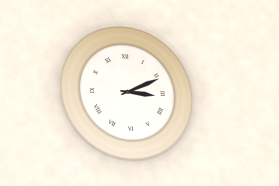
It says 3:11
